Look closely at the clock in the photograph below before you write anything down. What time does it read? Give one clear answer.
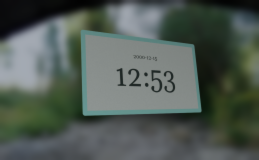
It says 12:53
